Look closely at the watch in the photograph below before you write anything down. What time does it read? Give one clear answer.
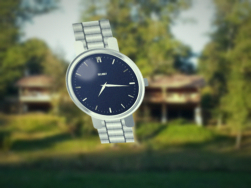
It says 7:16
